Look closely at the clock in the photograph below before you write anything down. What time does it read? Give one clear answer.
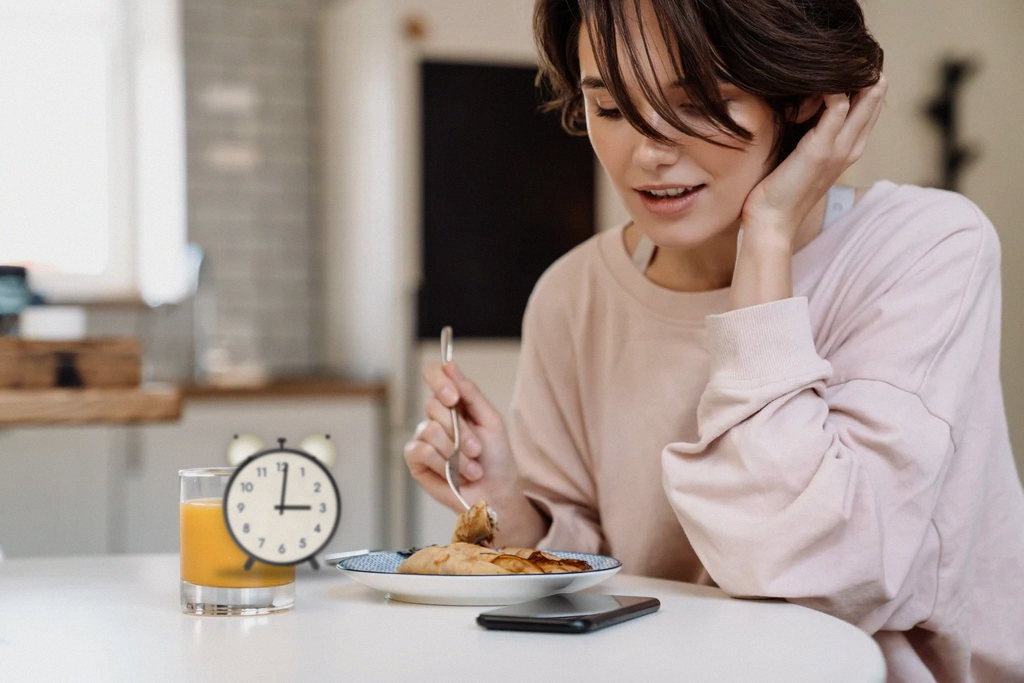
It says 3:01
